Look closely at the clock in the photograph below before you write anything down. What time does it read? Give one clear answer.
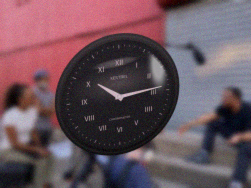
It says 10:14
